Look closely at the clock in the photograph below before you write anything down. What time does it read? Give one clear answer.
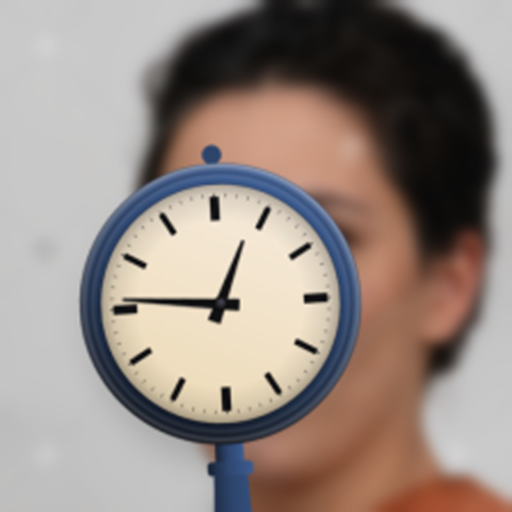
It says 12:46
